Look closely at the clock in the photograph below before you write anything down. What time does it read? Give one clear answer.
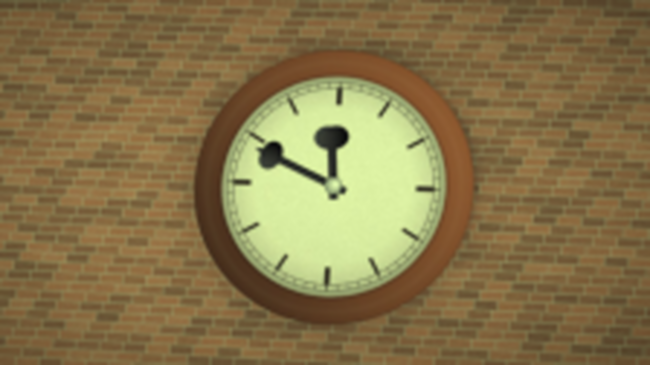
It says 11:49
